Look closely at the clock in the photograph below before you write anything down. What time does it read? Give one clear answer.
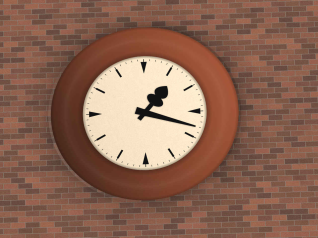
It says 1:18
